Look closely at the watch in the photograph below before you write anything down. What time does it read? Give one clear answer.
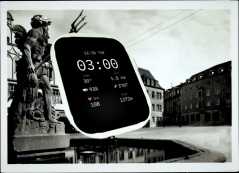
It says 3:00
